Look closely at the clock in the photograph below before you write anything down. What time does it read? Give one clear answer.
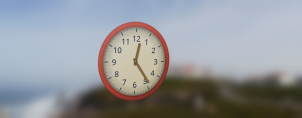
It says 12:24
